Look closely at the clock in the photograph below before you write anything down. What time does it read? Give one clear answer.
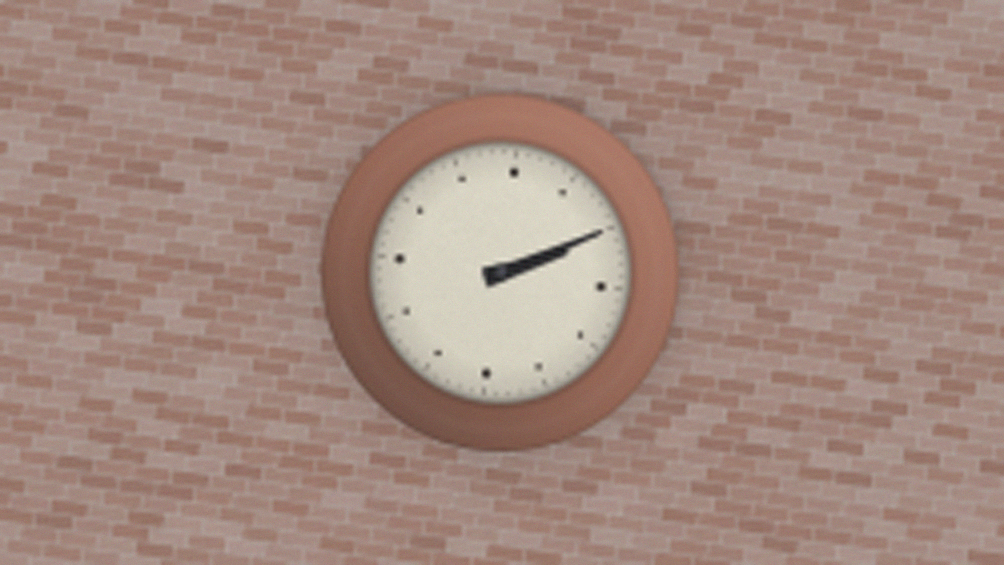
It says 2:10
